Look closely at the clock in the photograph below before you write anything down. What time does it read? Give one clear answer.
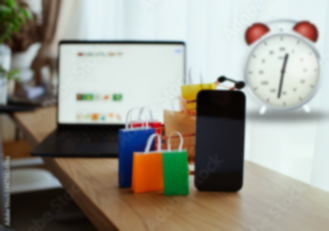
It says 12:32
